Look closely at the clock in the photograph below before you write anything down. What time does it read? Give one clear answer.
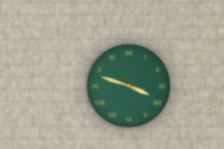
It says 3:48
